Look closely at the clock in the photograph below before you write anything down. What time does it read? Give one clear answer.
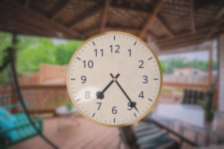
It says 7:24
